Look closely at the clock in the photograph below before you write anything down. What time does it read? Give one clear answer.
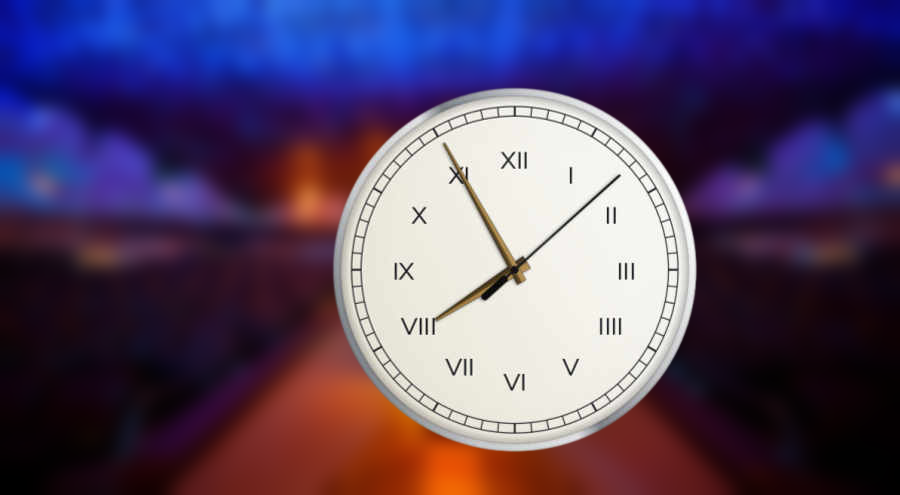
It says 7:55:08
